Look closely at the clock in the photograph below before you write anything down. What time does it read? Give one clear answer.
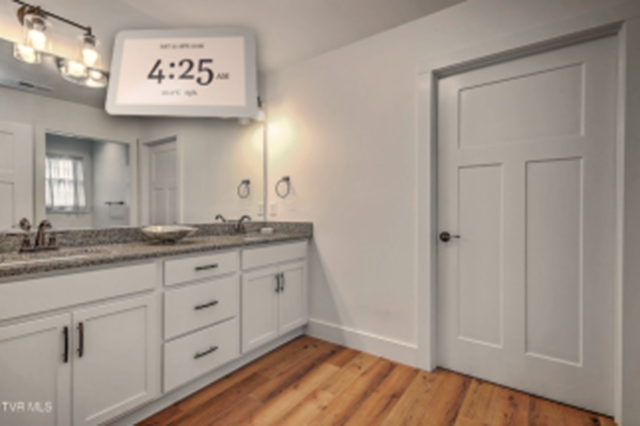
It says 4:25
